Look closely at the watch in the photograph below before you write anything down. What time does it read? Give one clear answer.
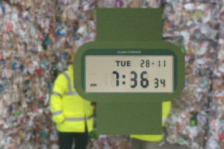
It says 7:36:34
